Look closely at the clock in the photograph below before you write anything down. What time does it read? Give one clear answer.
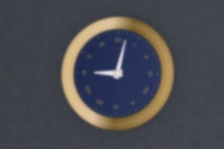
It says 9:02
